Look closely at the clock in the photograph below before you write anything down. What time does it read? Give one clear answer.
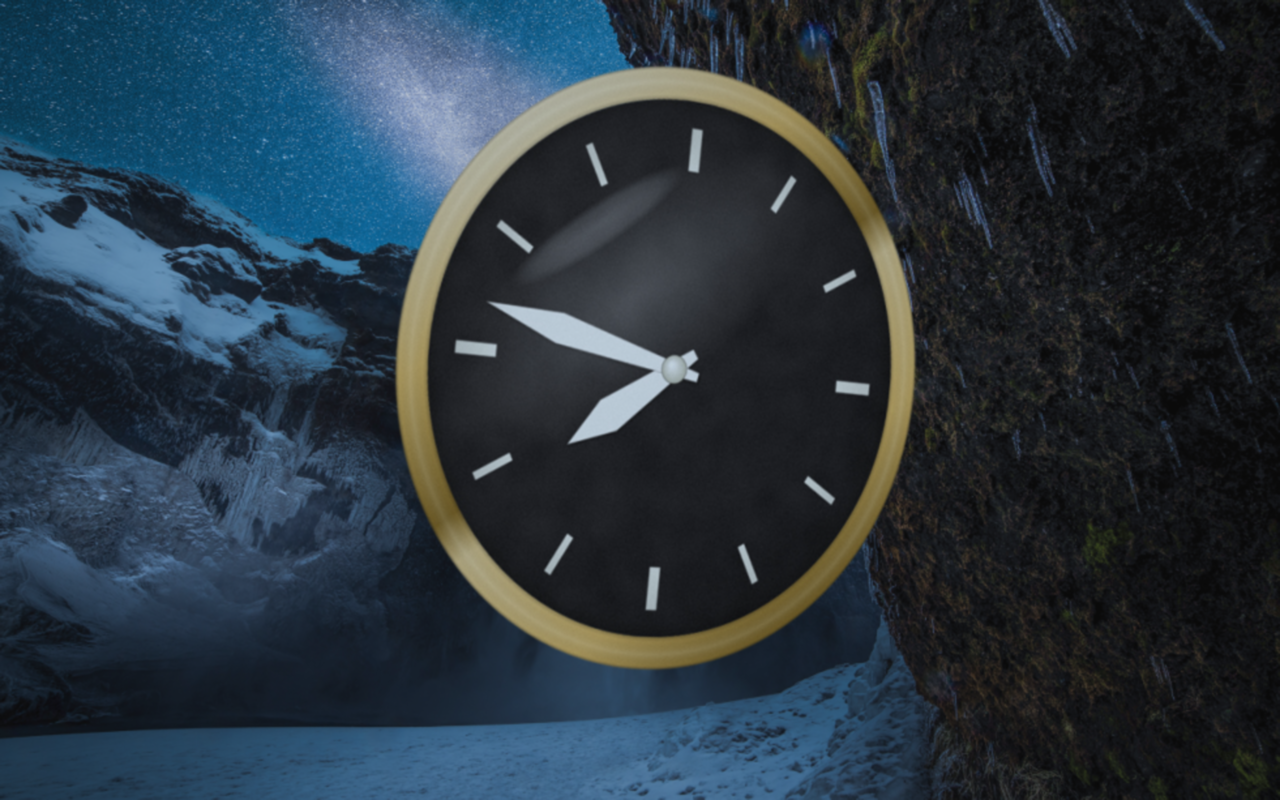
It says 7:47
